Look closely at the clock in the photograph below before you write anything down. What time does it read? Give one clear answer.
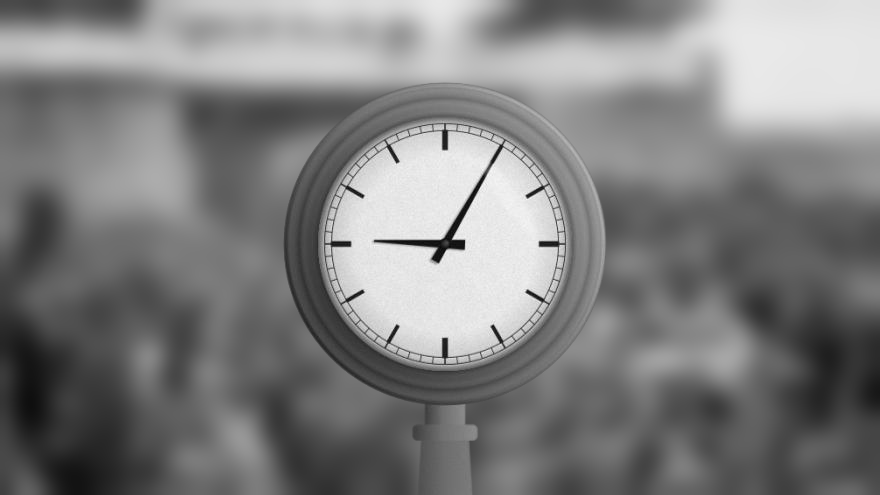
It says 9:05
